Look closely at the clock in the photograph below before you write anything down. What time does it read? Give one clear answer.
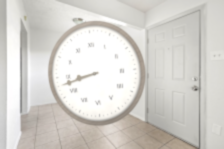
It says 8:43
